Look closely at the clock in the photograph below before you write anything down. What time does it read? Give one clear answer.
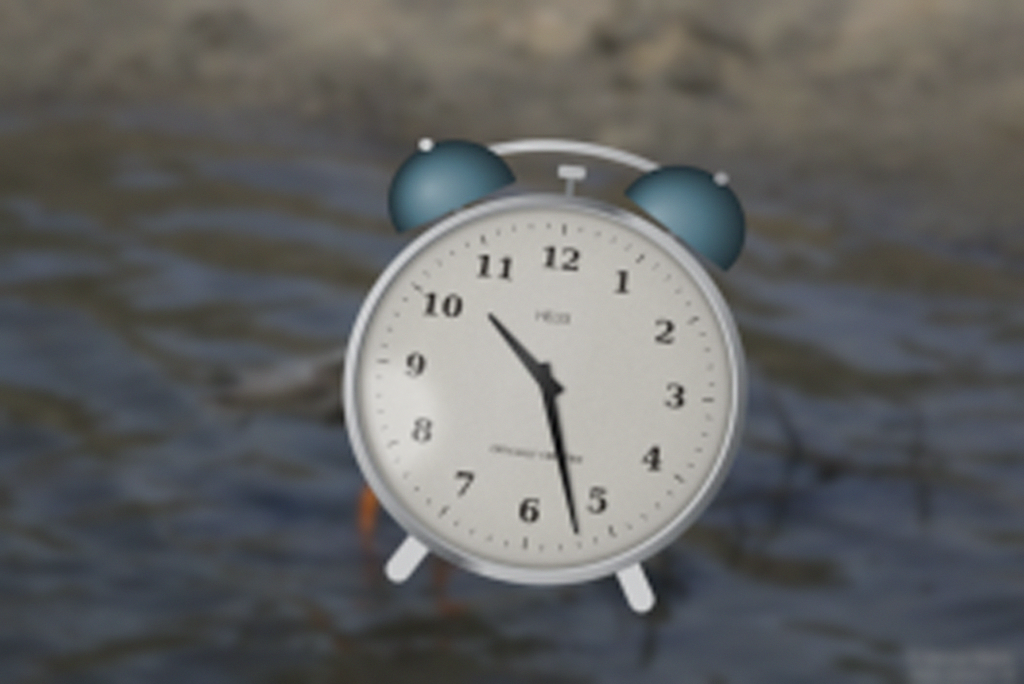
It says 10:27
